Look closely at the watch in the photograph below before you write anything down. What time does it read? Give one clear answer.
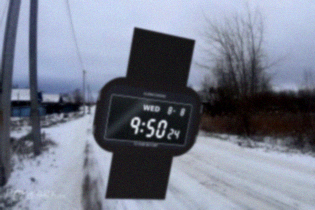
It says 9:50
